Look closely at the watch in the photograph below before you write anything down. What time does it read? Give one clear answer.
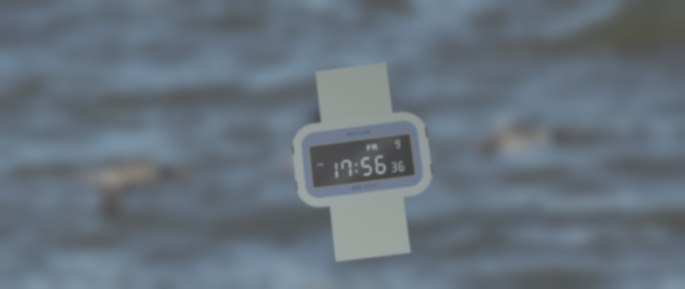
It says 17:56
